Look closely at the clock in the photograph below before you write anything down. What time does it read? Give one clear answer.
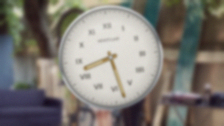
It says 8:28
